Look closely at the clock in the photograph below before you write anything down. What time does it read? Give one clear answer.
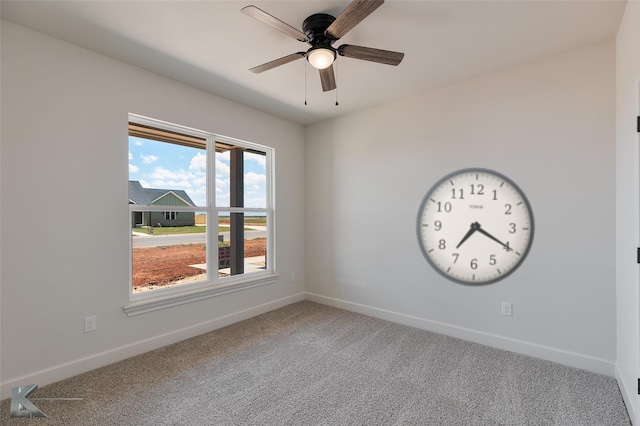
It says 7:20
